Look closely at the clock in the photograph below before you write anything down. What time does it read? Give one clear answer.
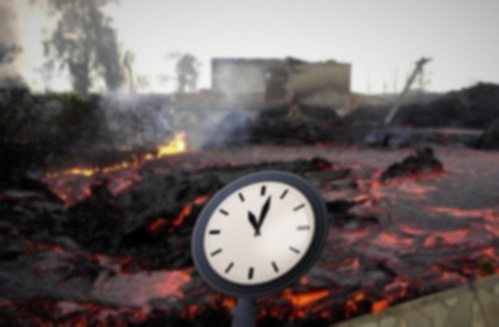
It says 11:02
